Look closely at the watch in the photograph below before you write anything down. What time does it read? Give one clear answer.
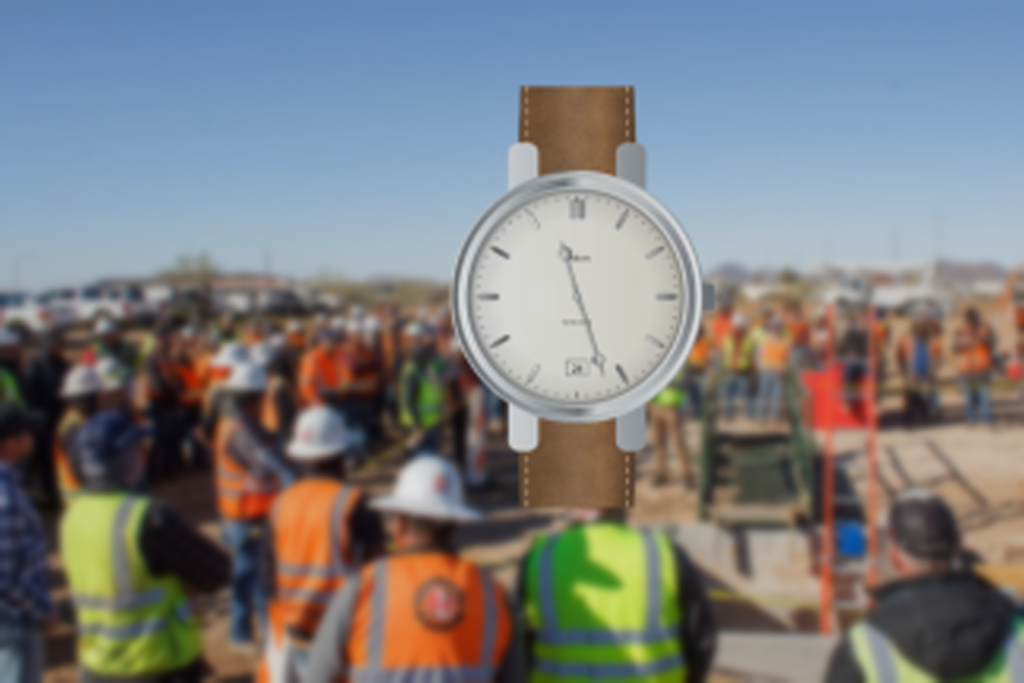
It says 11:27
